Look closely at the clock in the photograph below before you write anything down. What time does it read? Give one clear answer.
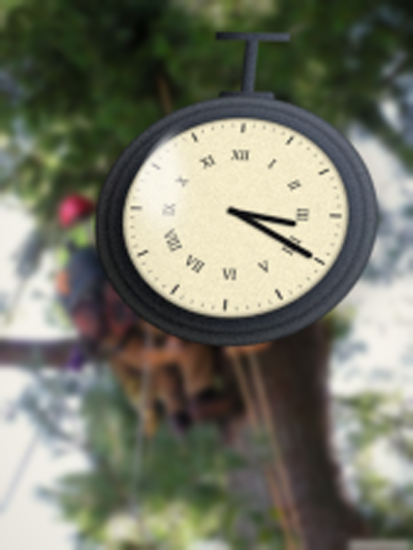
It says 3:20
